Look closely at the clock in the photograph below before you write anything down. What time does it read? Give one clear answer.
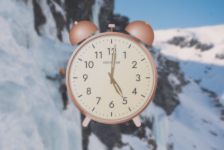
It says 5:01
